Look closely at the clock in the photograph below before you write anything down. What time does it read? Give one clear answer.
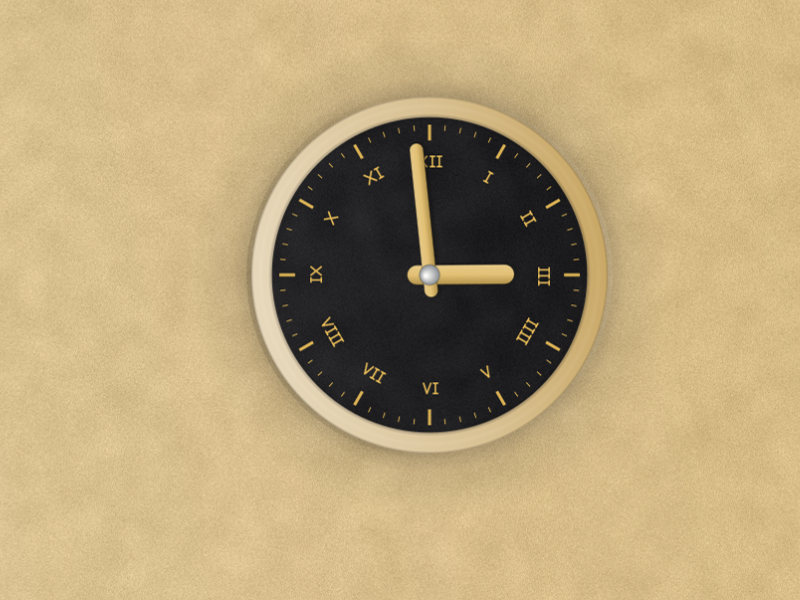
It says 2:59
